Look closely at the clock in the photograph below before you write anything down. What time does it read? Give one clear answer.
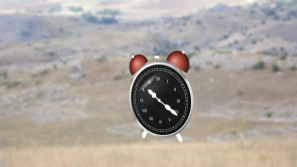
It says 10:21
